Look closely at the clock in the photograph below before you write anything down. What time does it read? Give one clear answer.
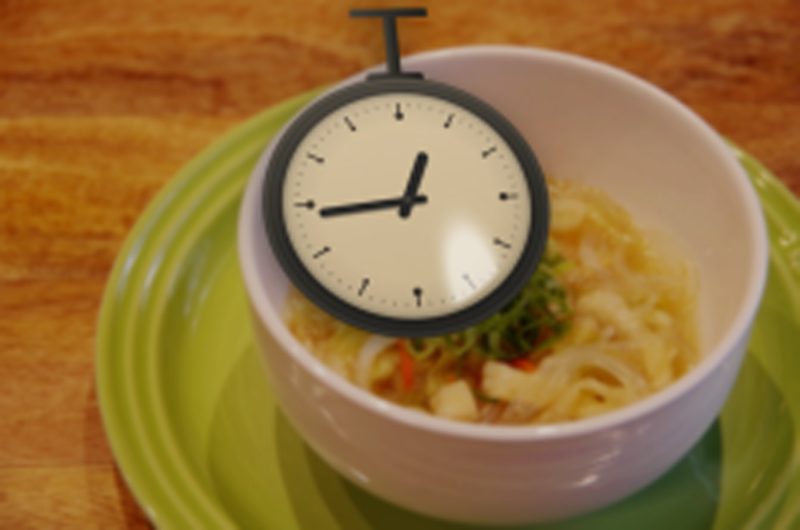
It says 12:44
